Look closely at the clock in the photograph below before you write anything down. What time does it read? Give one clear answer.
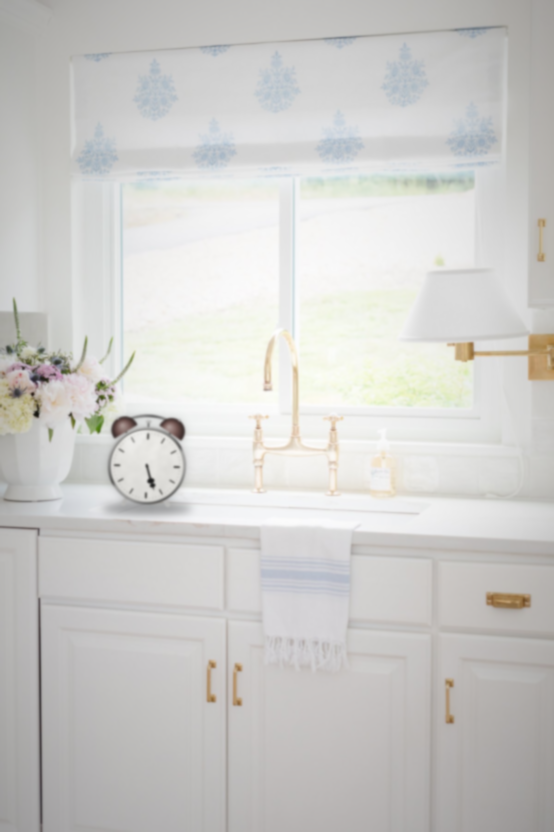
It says 5:27
